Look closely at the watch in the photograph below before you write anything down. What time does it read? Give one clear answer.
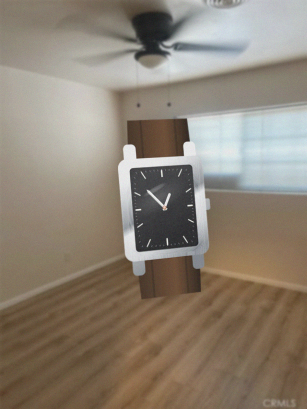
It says 12:53
